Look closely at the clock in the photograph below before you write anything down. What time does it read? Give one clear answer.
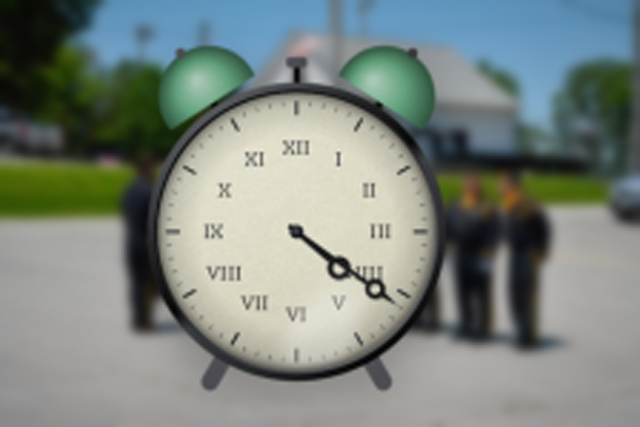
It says 4:21
